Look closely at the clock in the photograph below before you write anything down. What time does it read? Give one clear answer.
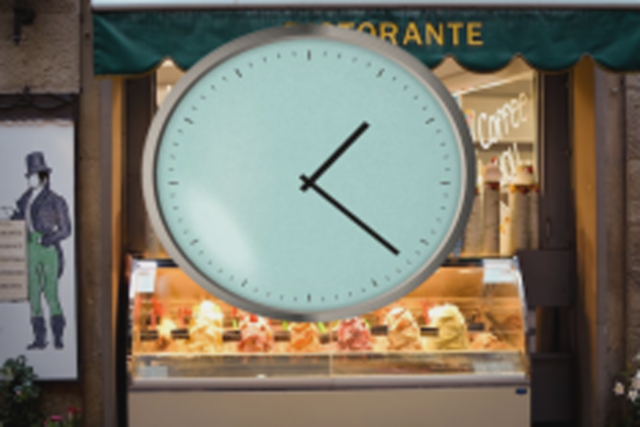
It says 1:22
